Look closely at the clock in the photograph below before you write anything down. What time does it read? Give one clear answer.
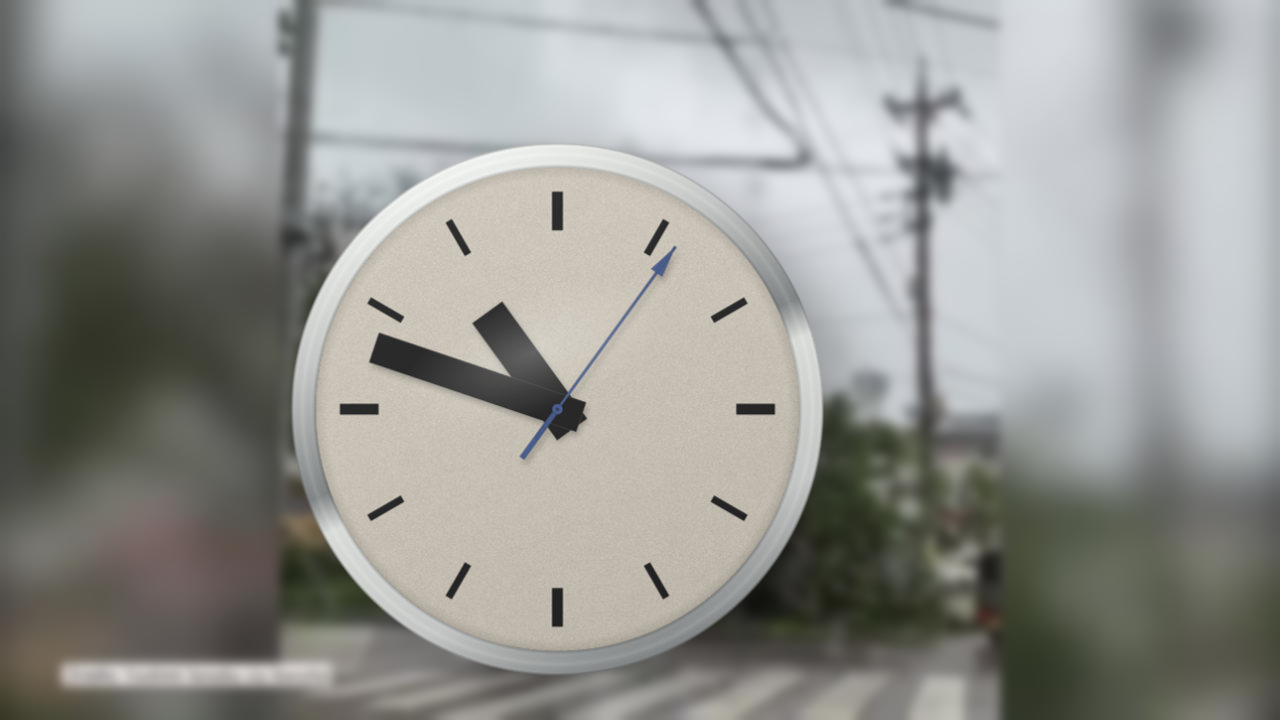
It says 10:48:06
